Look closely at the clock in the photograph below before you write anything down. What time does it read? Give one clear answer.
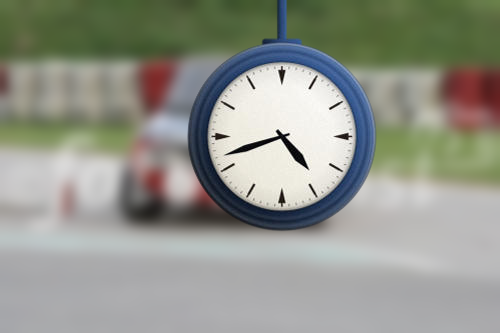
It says 4:42
